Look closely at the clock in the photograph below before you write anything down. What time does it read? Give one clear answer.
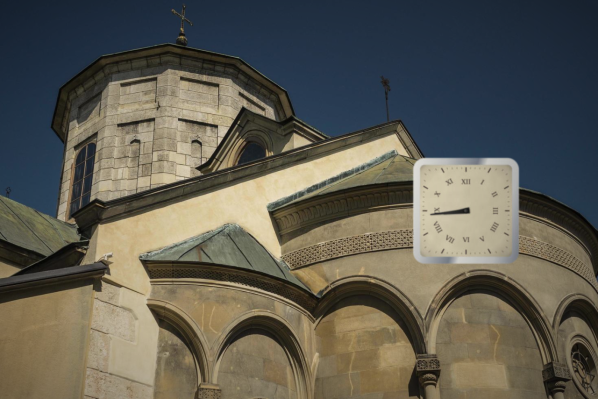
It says 8:44
